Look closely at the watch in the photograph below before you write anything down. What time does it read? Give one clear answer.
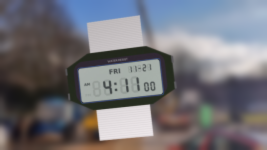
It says 4:11:00
